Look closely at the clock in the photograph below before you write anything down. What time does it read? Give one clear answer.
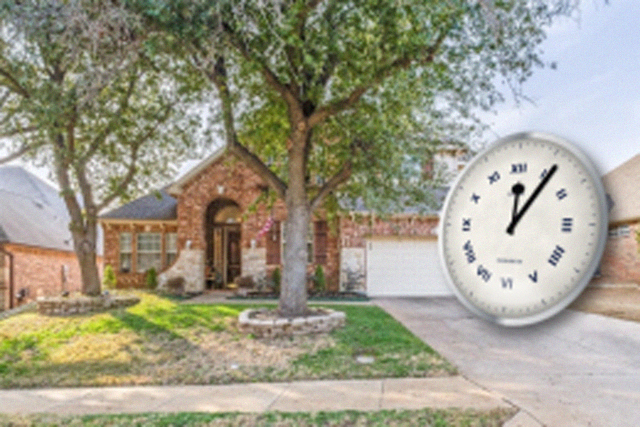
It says 12:06
